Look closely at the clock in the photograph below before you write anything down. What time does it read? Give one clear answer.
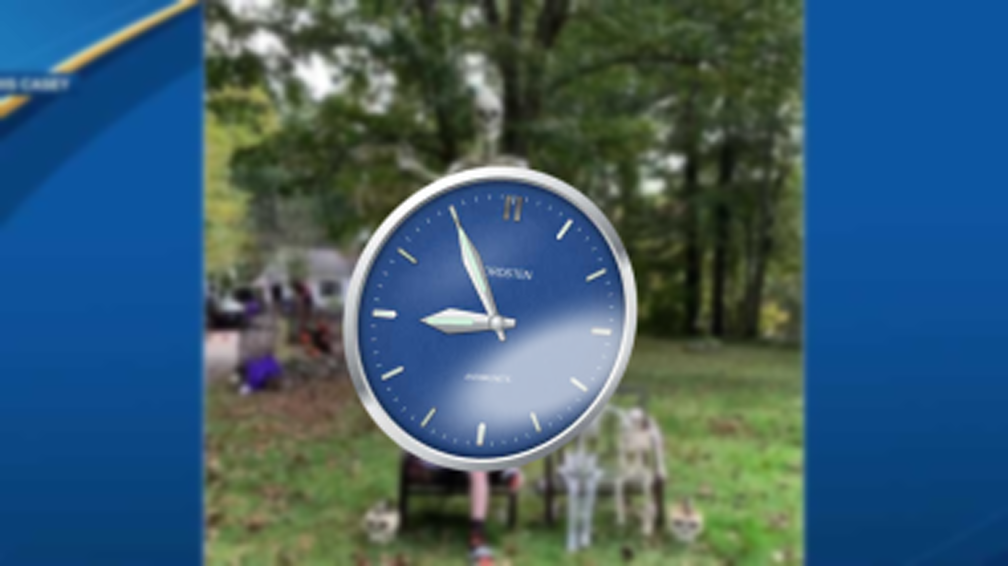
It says 8:55
